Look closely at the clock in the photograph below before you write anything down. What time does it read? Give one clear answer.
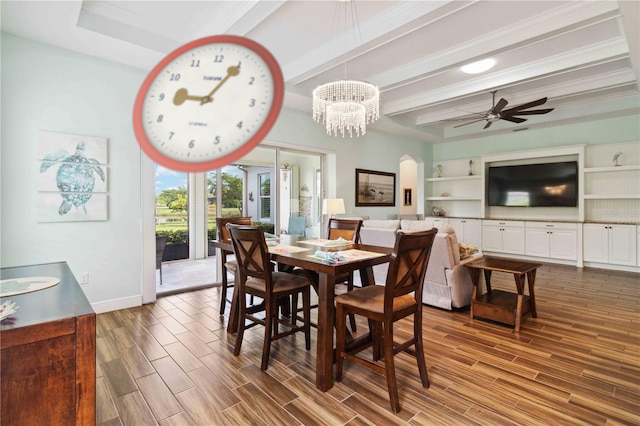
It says 9:05
